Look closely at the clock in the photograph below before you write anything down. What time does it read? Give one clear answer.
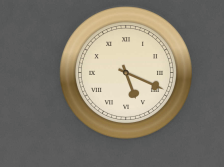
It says 5:19
